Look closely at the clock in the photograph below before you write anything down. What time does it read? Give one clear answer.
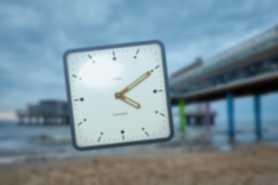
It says 4:10
